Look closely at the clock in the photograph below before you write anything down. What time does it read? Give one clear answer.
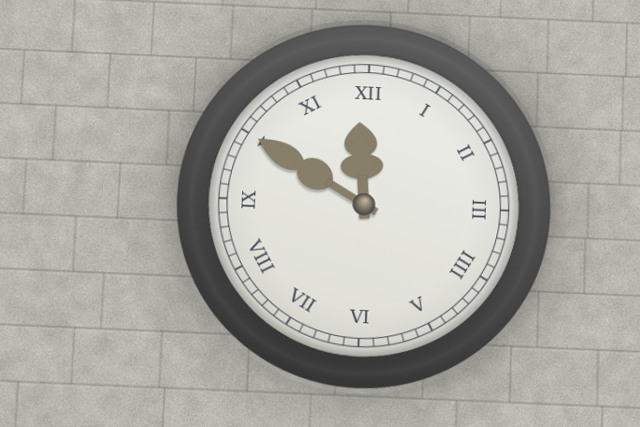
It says 11:50
